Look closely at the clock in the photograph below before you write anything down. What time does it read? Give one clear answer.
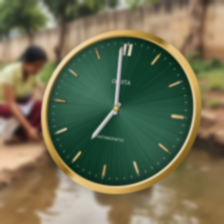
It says 6:59
